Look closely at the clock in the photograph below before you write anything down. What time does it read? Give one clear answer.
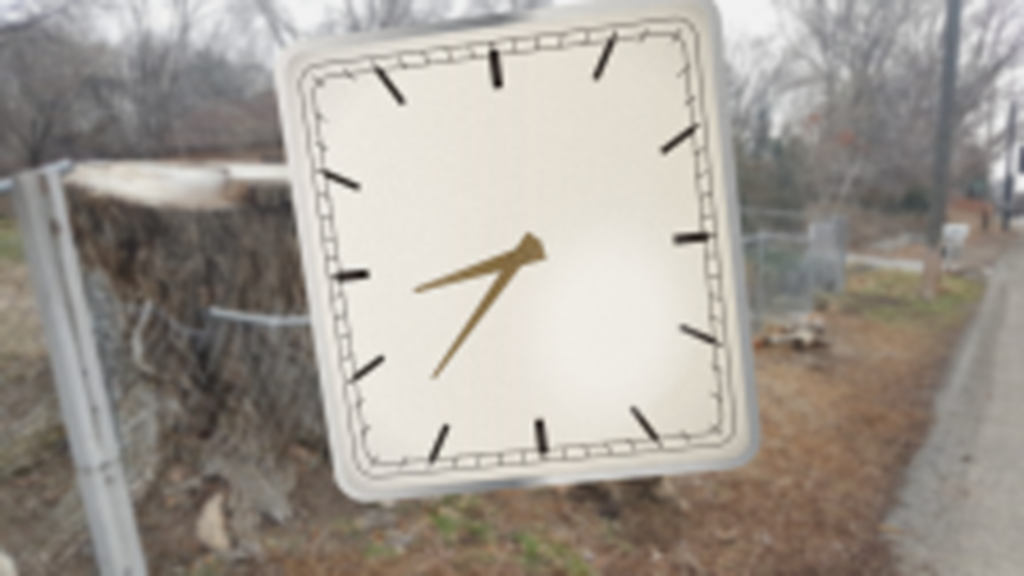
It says 8:37
